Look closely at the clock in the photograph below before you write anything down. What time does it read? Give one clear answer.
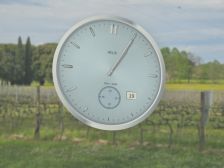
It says 1:05
